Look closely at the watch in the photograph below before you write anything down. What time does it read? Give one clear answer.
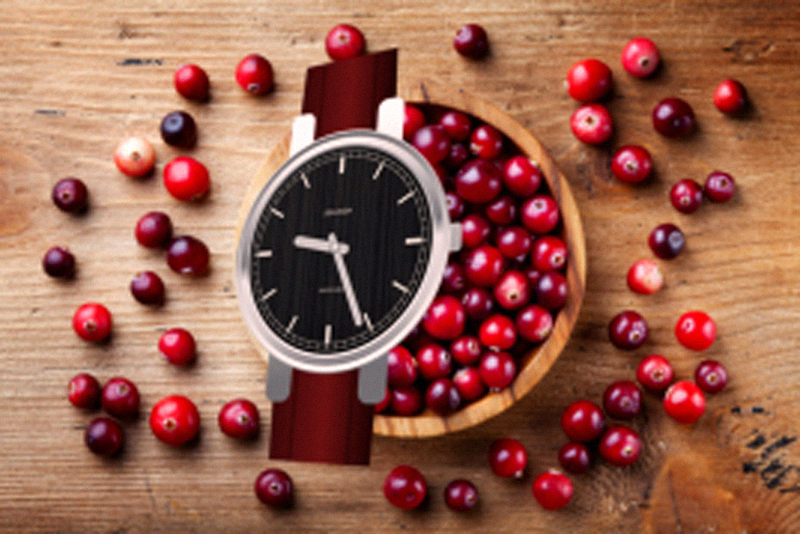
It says 9:26
